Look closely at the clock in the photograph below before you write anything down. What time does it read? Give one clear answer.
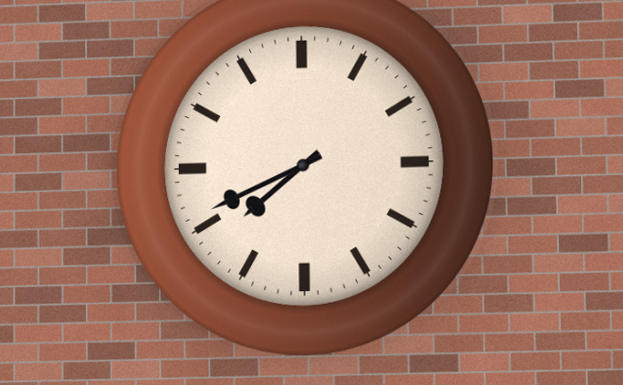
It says 7:41
